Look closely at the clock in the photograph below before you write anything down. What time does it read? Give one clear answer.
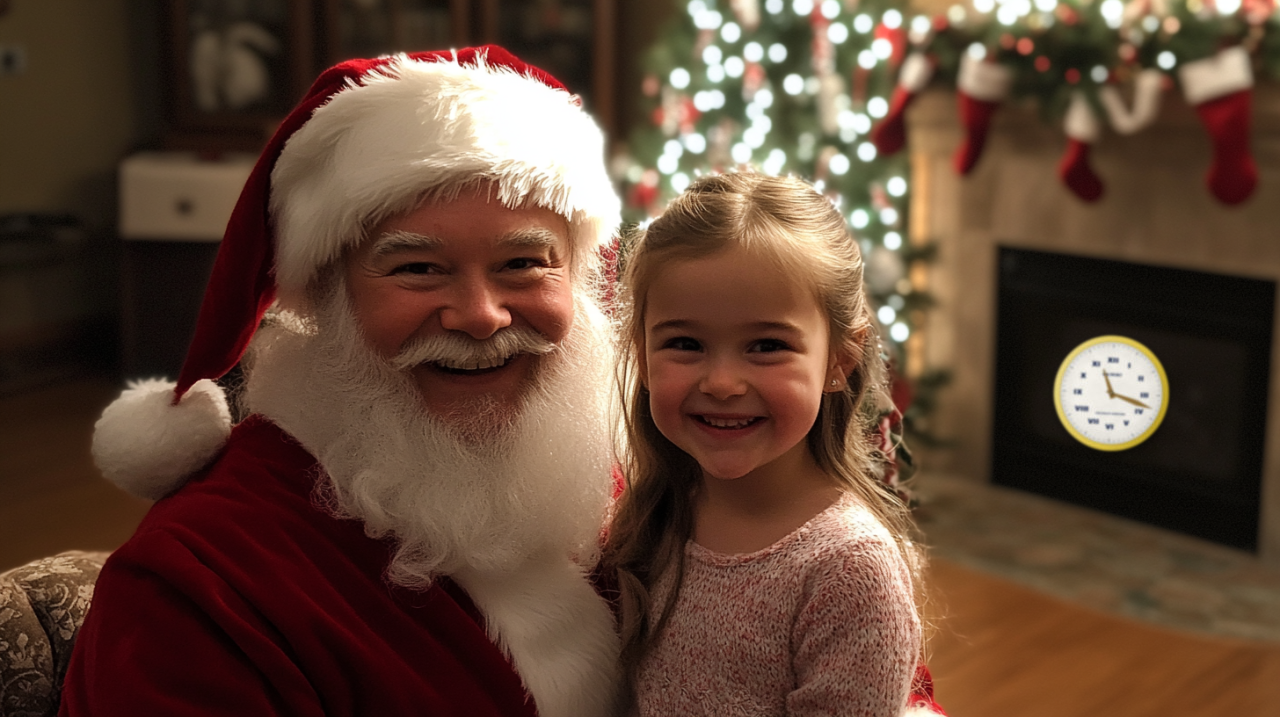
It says 11:18
